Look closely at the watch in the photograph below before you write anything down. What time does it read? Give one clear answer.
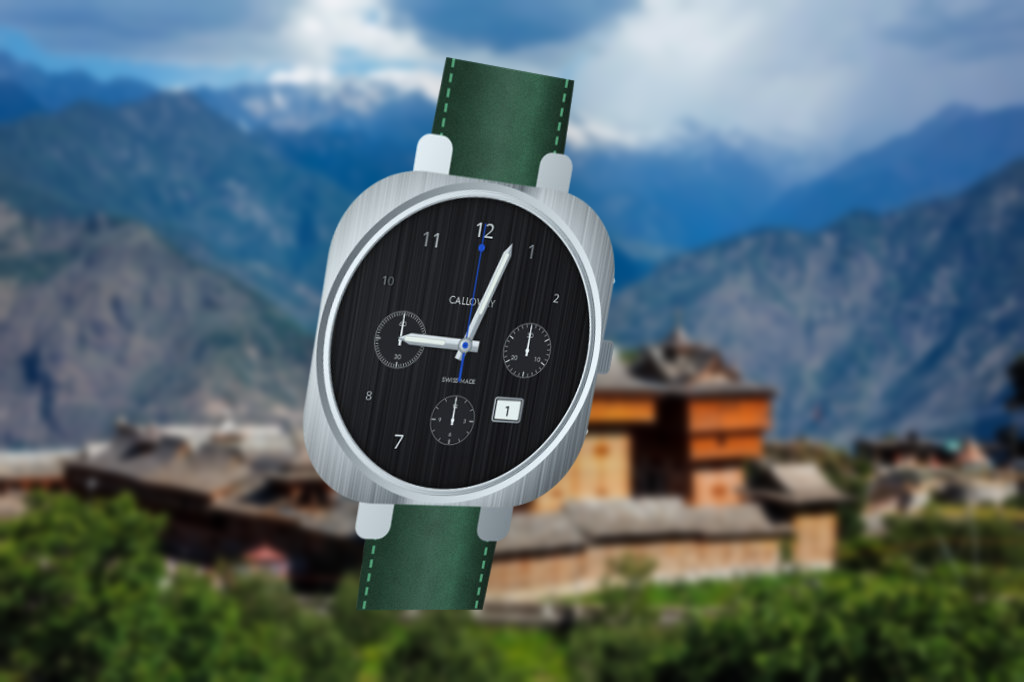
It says 9:03
